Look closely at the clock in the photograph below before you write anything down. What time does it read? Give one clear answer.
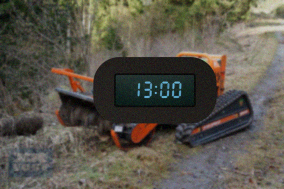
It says 13:00
